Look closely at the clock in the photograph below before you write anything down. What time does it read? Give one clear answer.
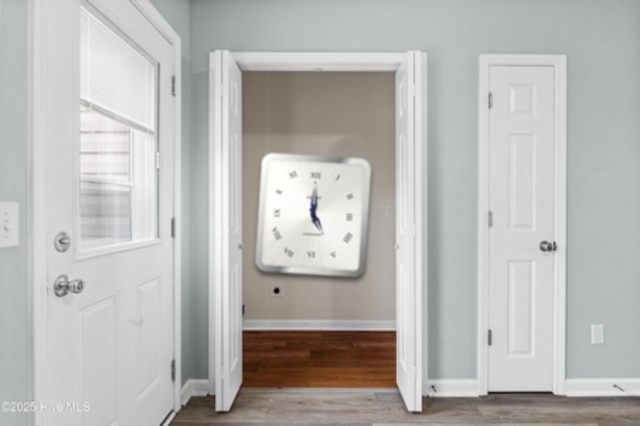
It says 5:00
